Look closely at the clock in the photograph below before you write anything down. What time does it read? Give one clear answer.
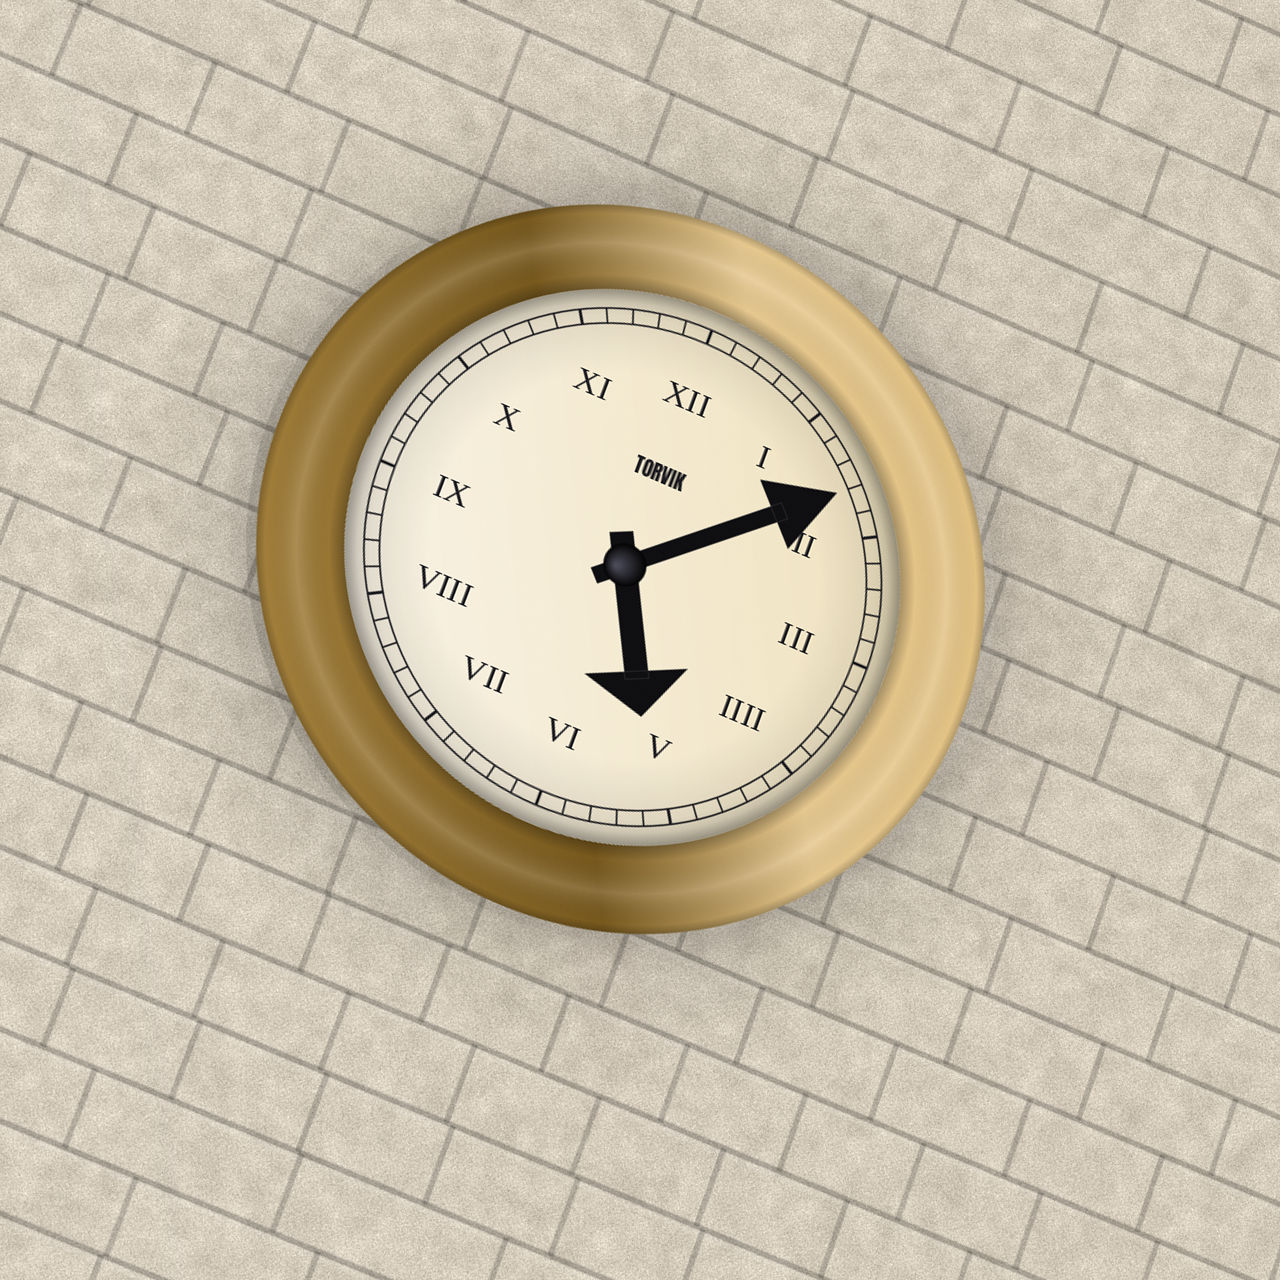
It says 5:08
